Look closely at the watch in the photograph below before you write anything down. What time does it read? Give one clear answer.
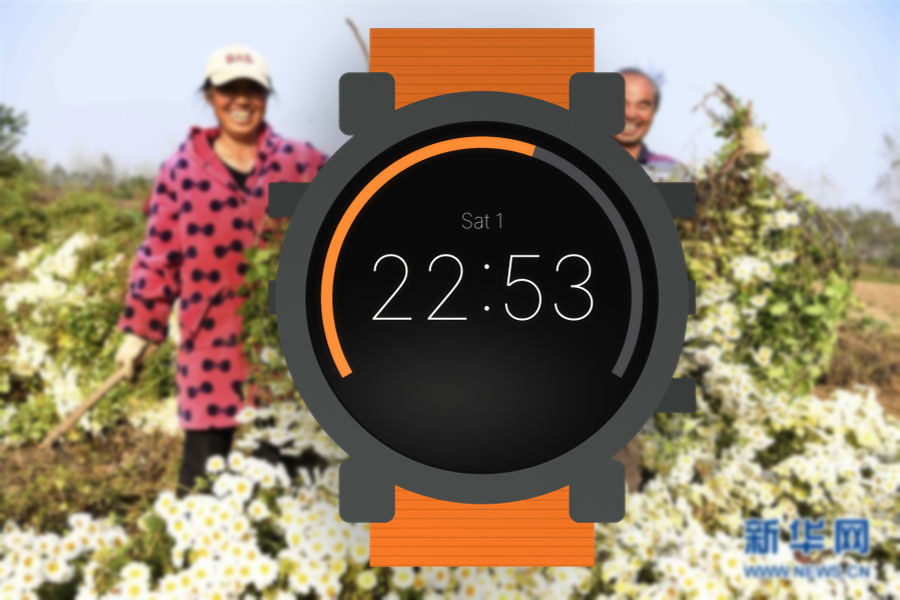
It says 22:53
